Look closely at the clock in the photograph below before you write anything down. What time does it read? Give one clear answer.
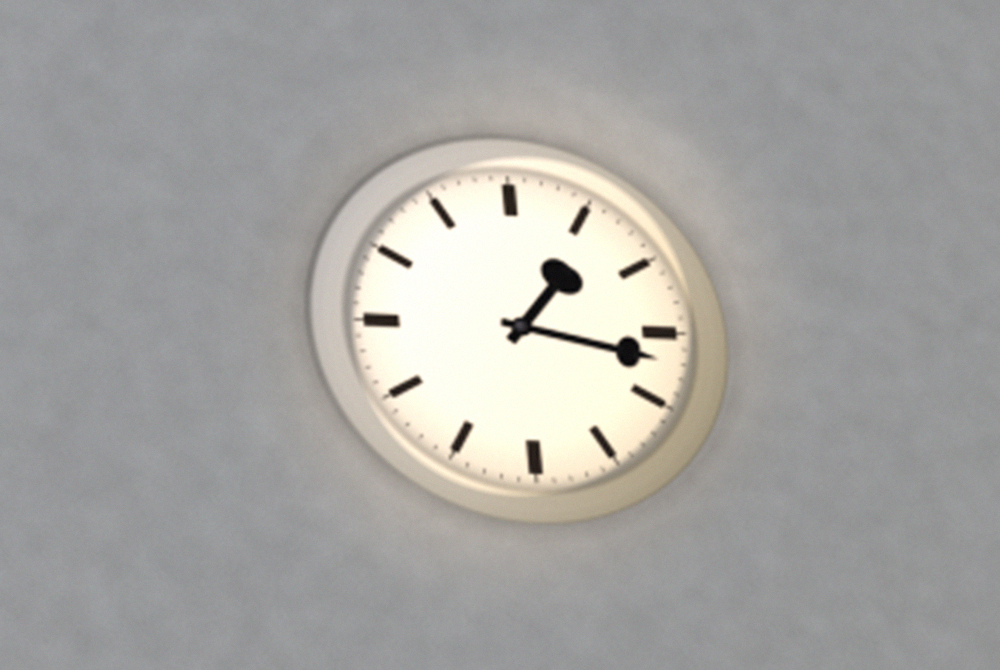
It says 1:17
